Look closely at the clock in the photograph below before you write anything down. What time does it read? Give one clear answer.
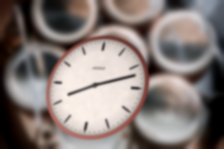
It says 8:12
